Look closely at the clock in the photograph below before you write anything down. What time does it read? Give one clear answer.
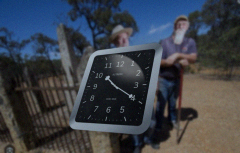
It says 10:20
